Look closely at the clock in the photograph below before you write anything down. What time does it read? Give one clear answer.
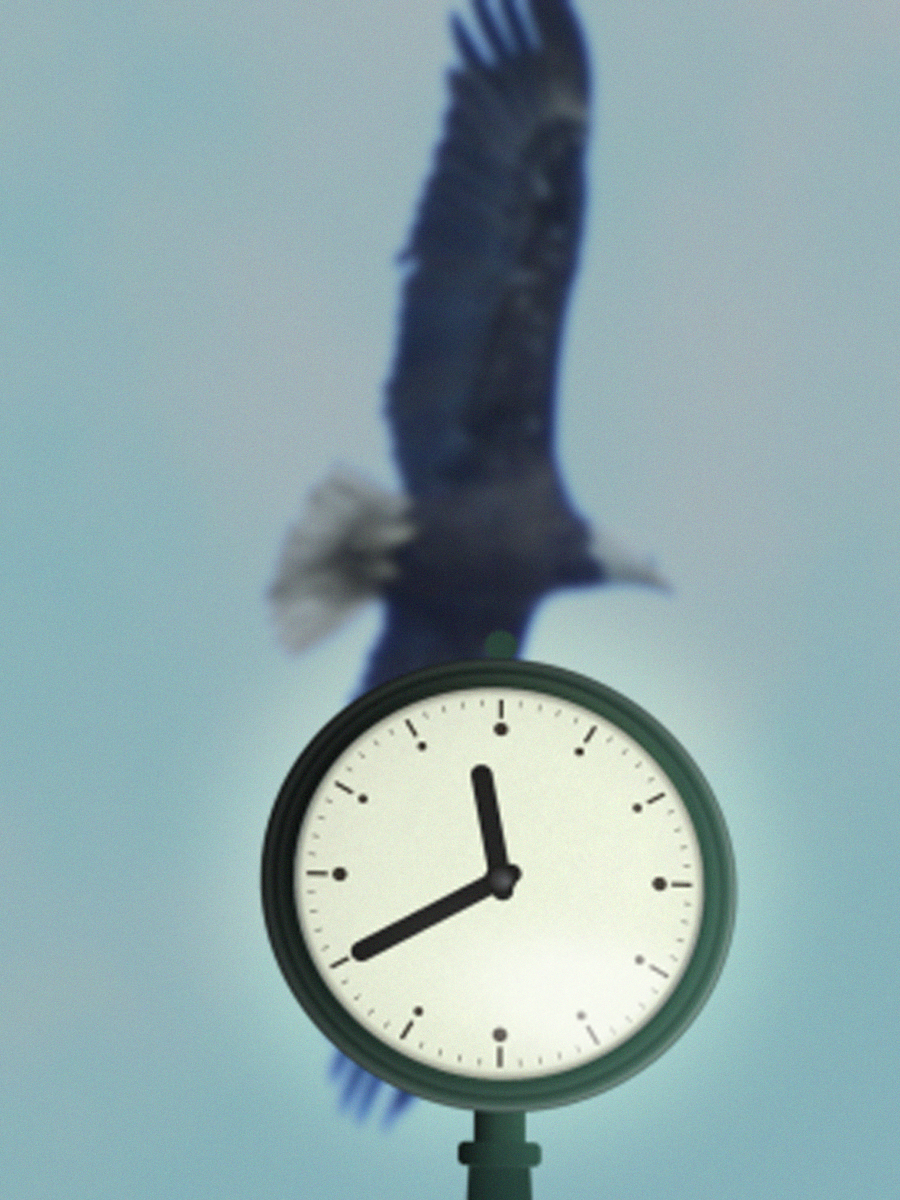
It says 11:40
